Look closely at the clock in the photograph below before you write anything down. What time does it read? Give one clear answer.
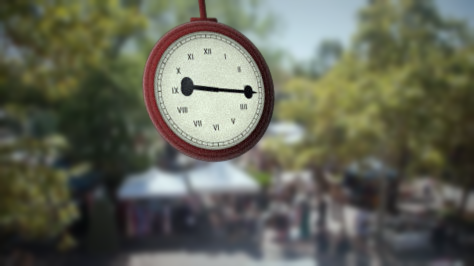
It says 9:16
